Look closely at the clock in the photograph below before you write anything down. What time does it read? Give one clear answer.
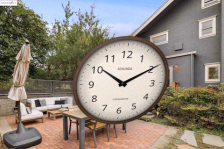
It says 10:10
